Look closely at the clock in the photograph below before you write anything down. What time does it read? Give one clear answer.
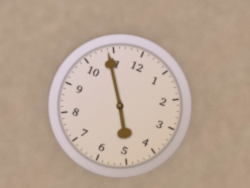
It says 4:54
